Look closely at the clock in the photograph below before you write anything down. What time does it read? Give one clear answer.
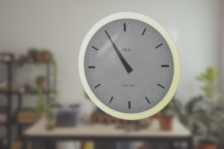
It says 10:55
